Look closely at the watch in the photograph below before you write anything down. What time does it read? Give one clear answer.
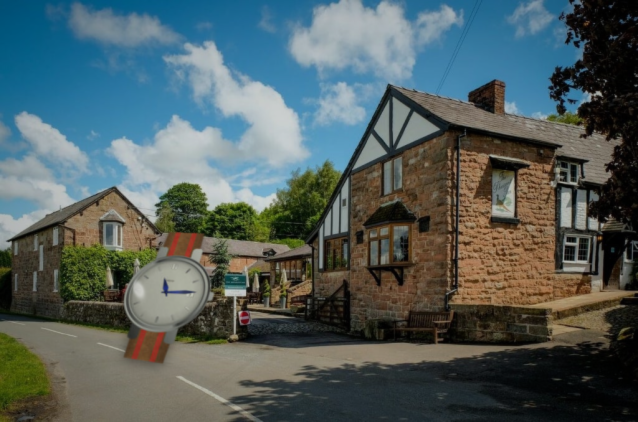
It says 11:14
